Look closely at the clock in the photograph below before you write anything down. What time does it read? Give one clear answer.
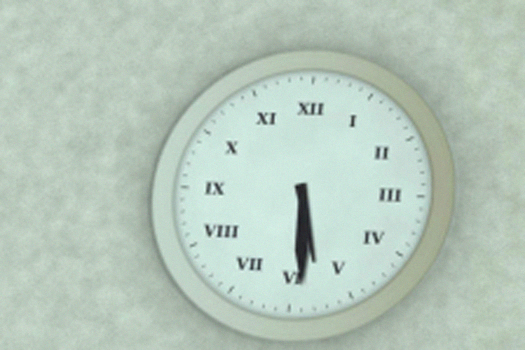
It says 5:29
